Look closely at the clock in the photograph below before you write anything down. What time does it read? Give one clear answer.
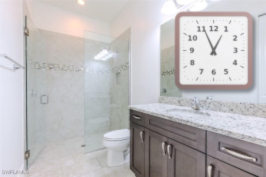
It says 12:56
